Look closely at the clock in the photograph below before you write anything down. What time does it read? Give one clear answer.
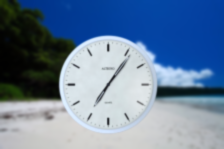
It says 7:06
